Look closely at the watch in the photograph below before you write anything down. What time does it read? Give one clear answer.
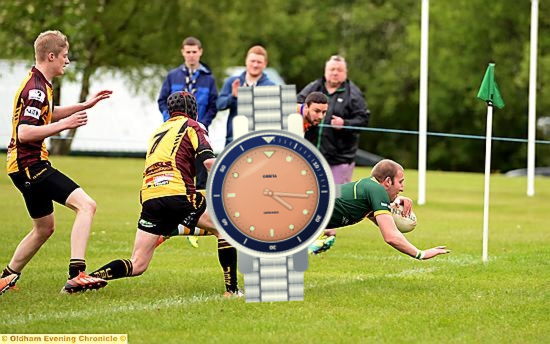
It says 4:16
